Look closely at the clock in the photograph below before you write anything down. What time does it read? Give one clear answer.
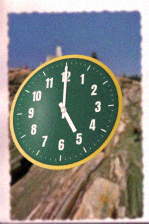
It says 5:00
